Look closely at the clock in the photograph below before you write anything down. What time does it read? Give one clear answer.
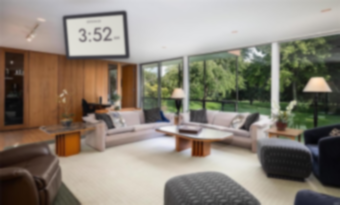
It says 3:52
